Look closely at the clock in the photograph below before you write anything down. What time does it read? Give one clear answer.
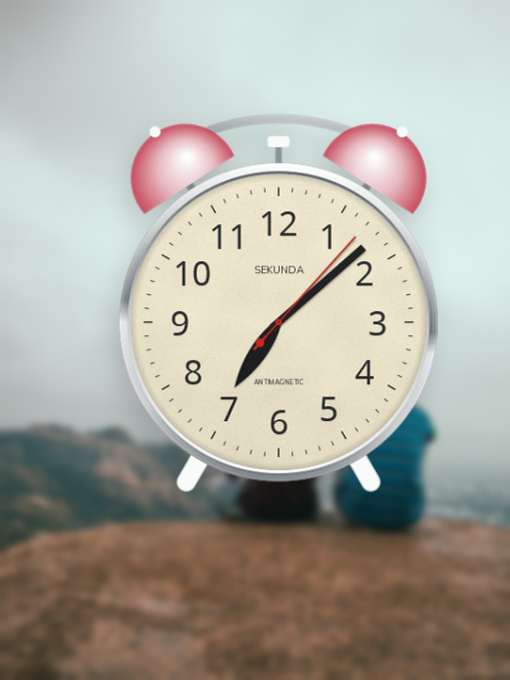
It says 7:08:07
